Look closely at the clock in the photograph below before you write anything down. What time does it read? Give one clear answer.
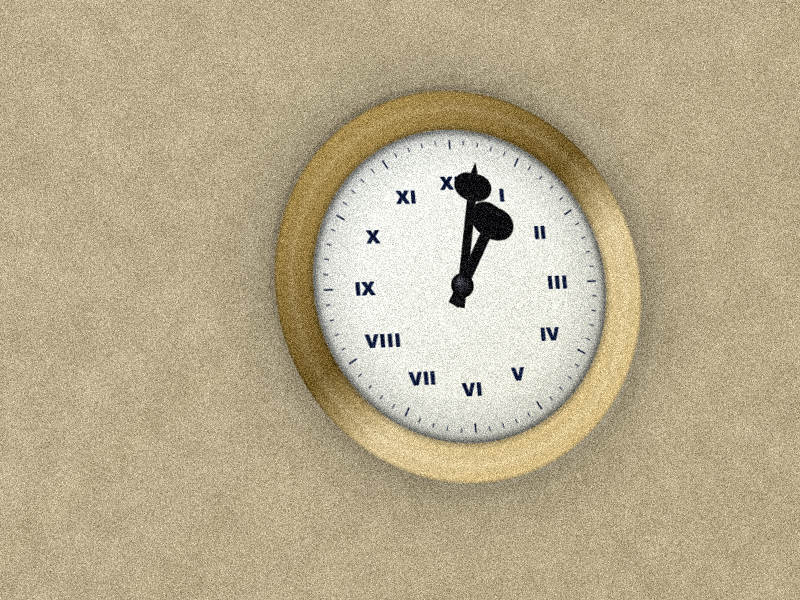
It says 1:02
